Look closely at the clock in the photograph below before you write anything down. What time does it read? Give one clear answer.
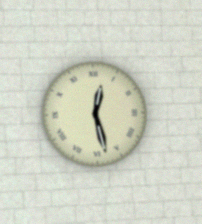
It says 12:28
